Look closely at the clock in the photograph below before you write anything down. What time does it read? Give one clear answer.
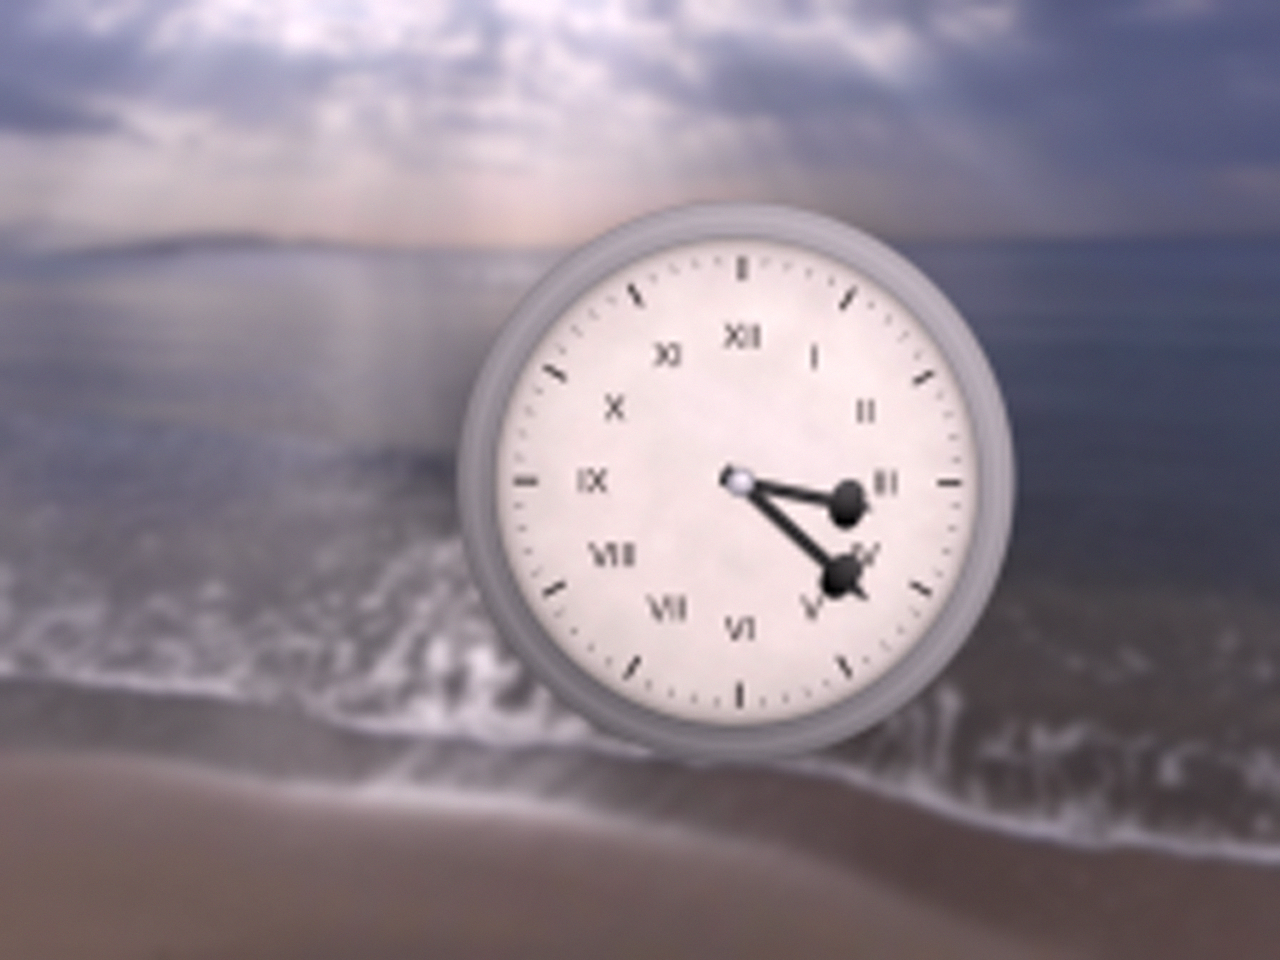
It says 3:22
